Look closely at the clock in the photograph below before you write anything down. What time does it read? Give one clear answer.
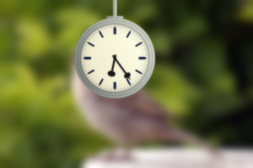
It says 6:24
